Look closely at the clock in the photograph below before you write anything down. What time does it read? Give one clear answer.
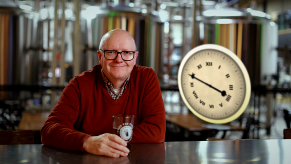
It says 3:49
